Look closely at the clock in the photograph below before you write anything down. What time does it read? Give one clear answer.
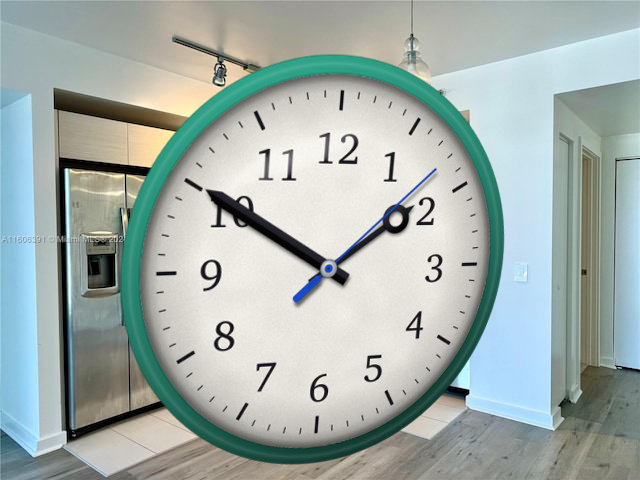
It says 1:50:08
